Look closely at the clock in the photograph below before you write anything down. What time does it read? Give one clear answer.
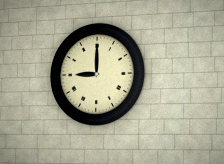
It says 9:00
